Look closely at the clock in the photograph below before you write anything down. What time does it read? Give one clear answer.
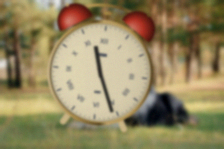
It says 11:26
